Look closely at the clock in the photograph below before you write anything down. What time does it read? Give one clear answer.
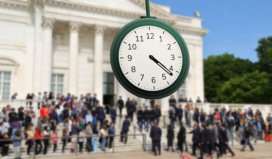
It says 4:22
